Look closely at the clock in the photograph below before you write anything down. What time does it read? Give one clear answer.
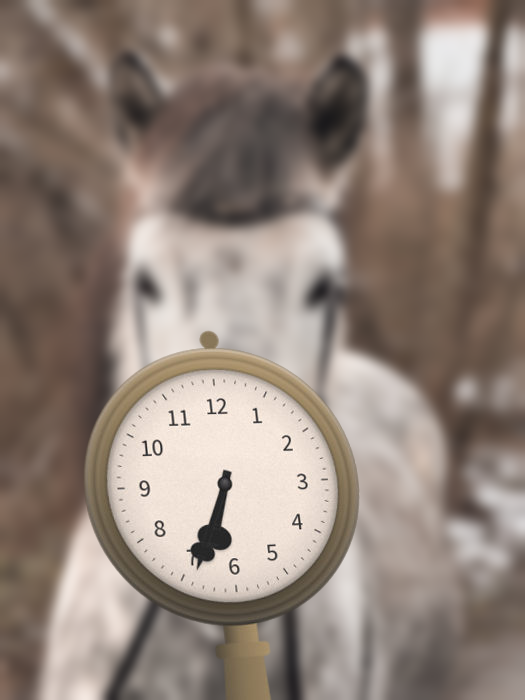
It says 6:34
